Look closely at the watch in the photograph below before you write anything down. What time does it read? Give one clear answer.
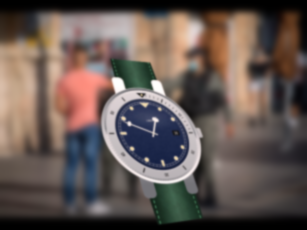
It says 12:49
